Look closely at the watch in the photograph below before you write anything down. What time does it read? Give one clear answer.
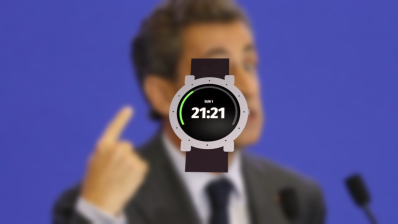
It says 21:21
